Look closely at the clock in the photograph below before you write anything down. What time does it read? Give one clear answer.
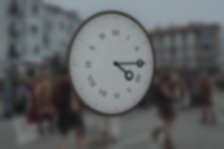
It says 4:15
